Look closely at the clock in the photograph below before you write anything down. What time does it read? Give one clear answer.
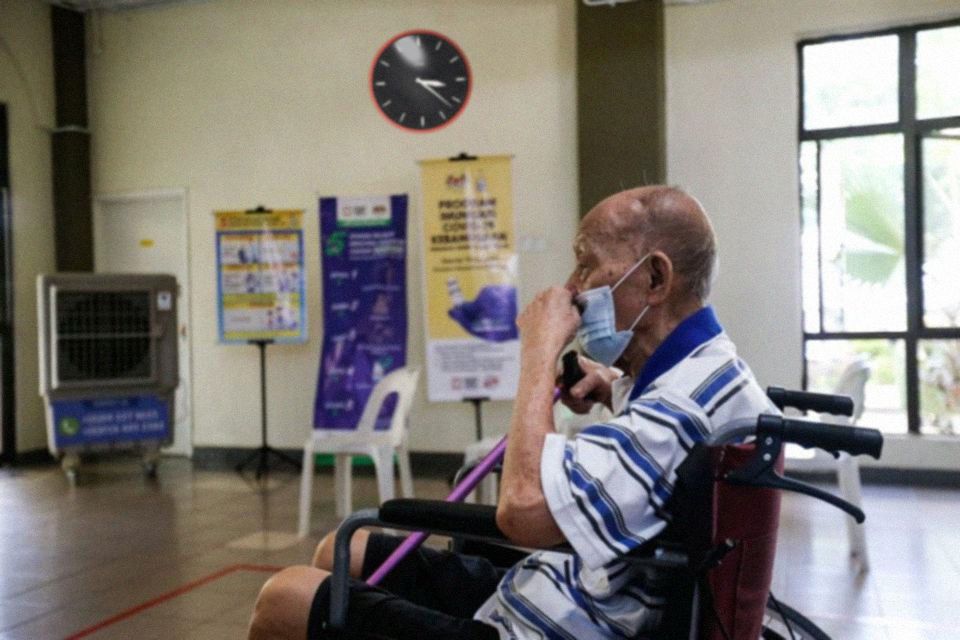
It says 3:22
